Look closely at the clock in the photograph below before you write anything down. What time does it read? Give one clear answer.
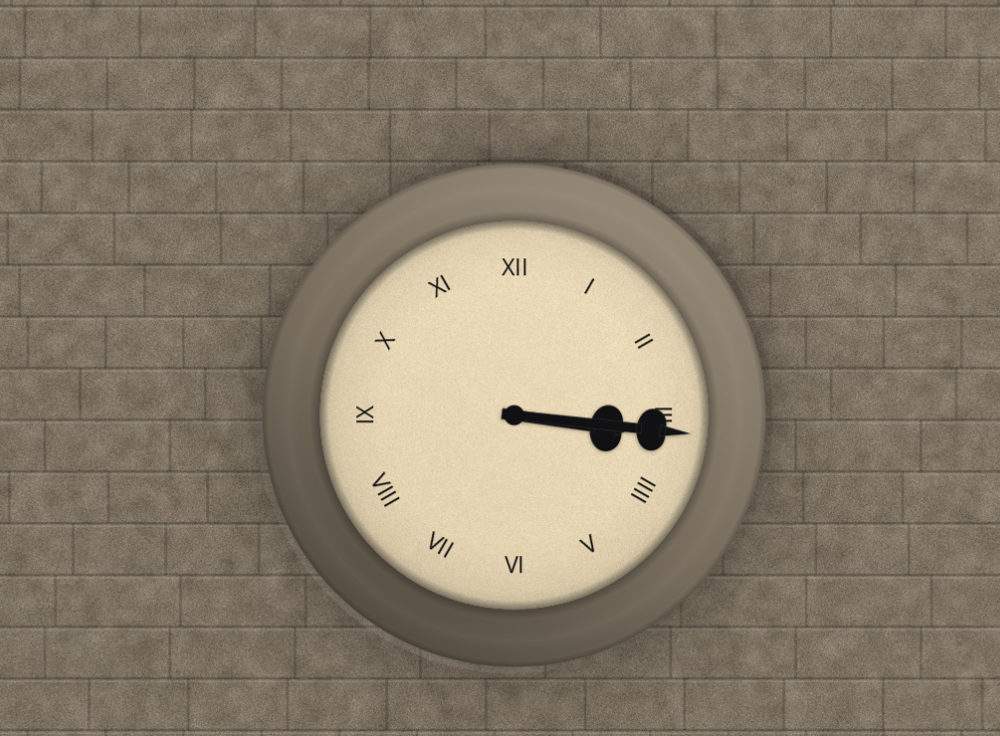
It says 3:16
